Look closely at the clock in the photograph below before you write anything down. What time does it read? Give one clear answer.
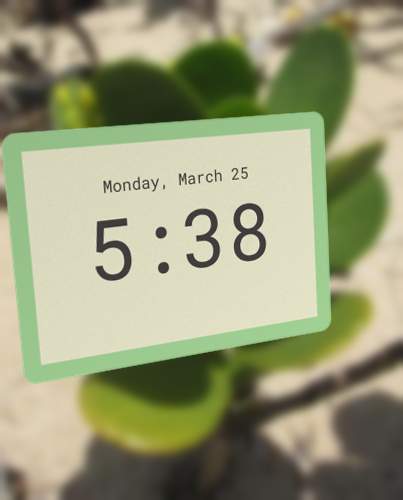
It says 5:38
